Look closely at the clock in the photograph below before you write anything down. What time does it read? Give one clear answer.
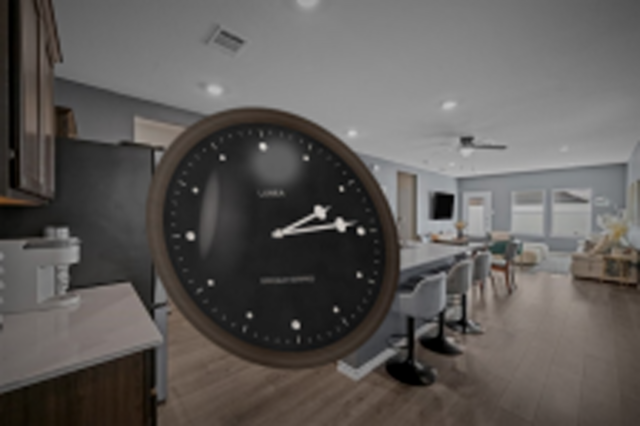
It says 2:14
